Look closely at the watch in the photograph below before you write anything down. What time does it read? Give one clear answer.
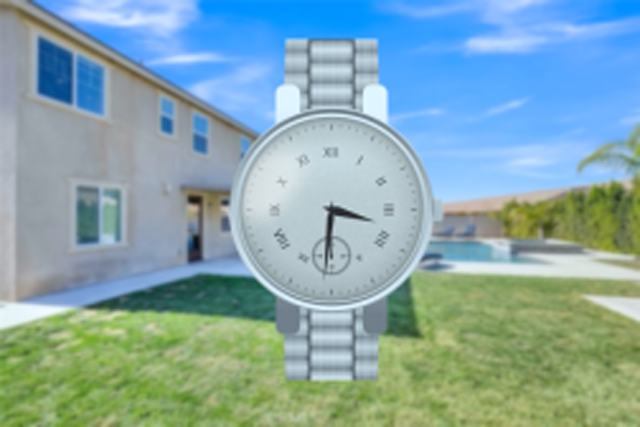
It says 3:31
